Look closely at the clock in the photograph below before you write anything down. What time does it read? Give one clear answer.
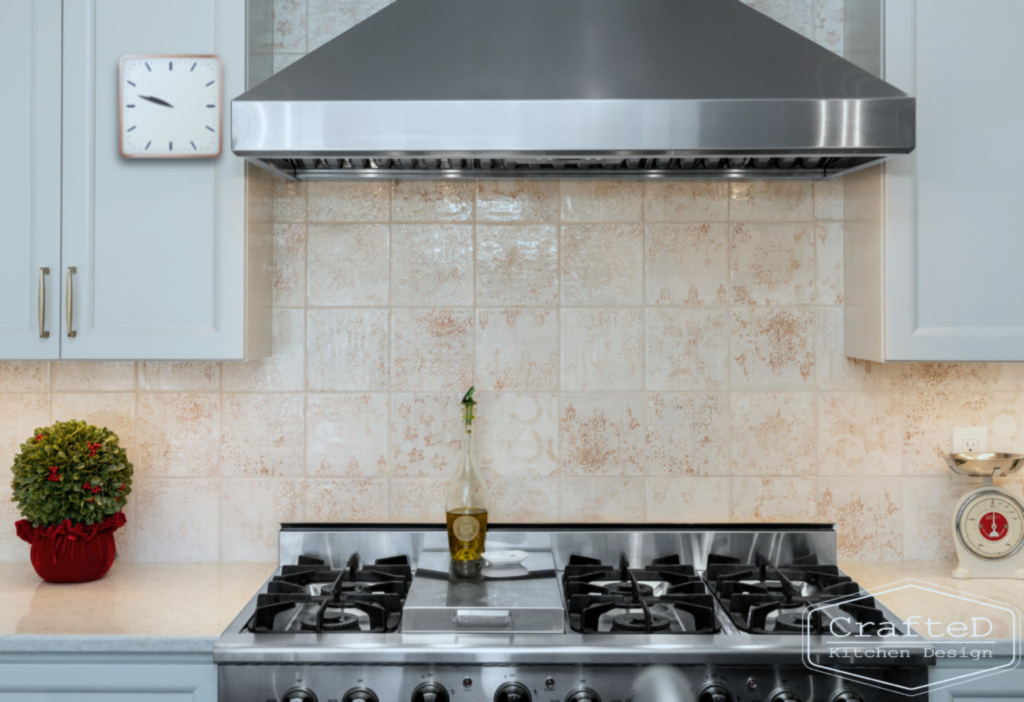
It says 9:48
